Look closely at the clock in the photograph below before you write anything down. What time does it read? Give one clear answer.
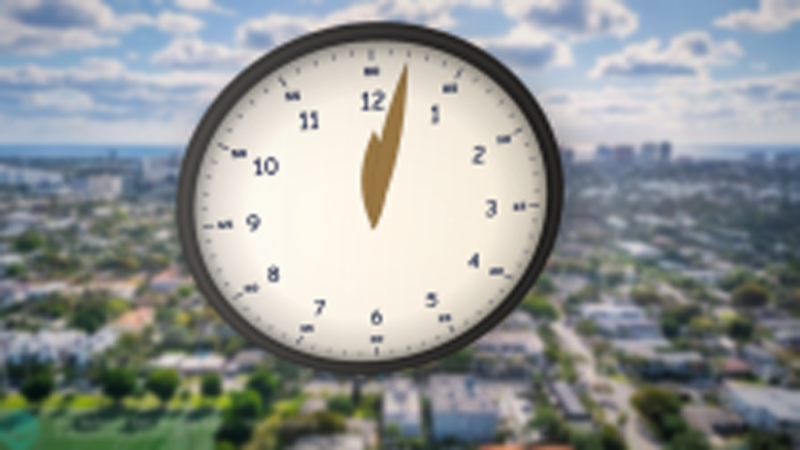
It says 12:02
